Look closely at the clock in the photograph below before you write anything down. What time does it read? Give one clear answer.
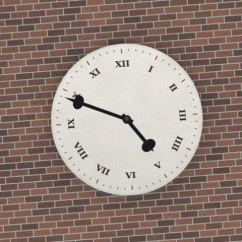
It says 4:49
